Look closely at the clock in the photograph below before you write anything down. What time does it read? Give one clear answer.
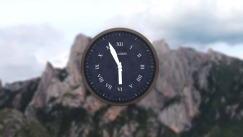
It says 5:56
